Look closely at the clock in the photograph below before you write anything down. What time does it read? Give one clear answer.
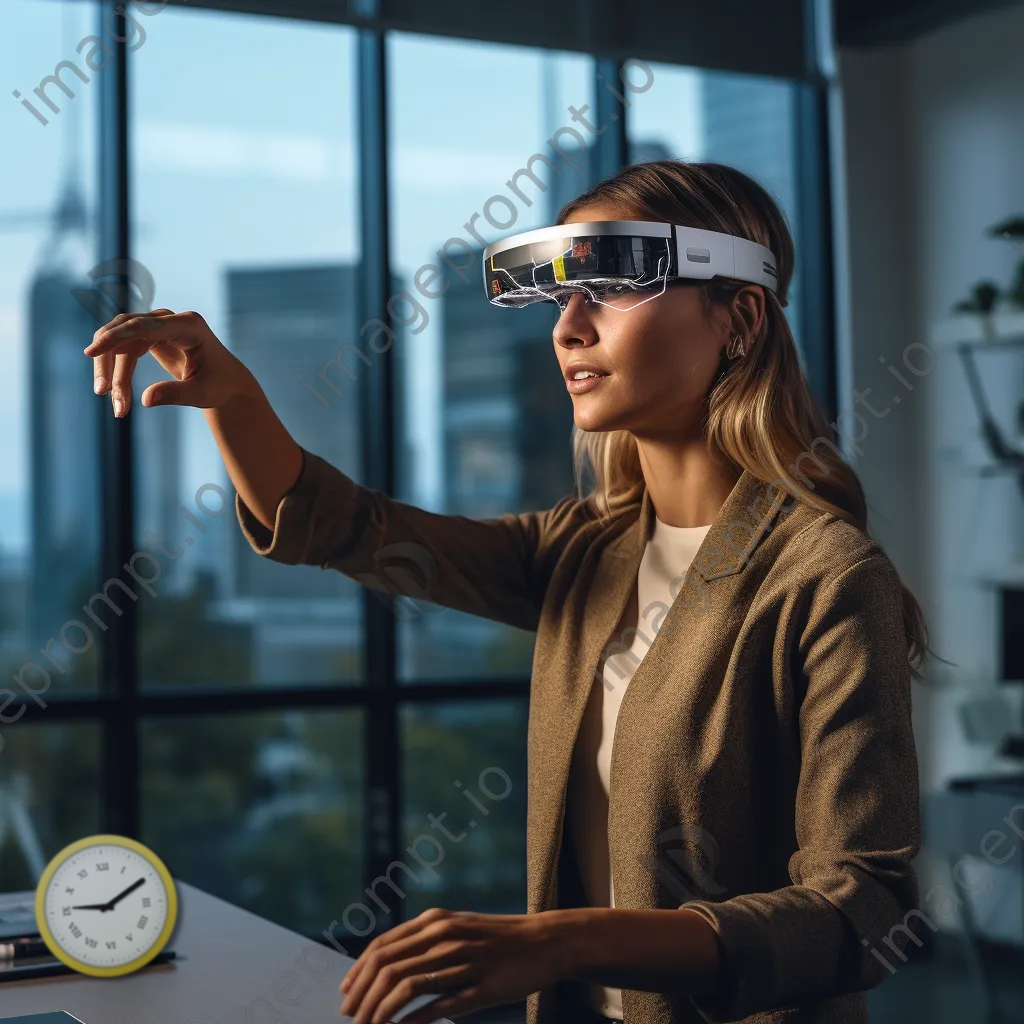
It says 9:10
